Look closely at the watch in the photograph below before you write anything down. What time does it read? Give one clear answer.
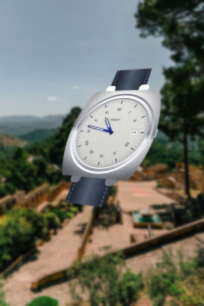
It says 10:47
